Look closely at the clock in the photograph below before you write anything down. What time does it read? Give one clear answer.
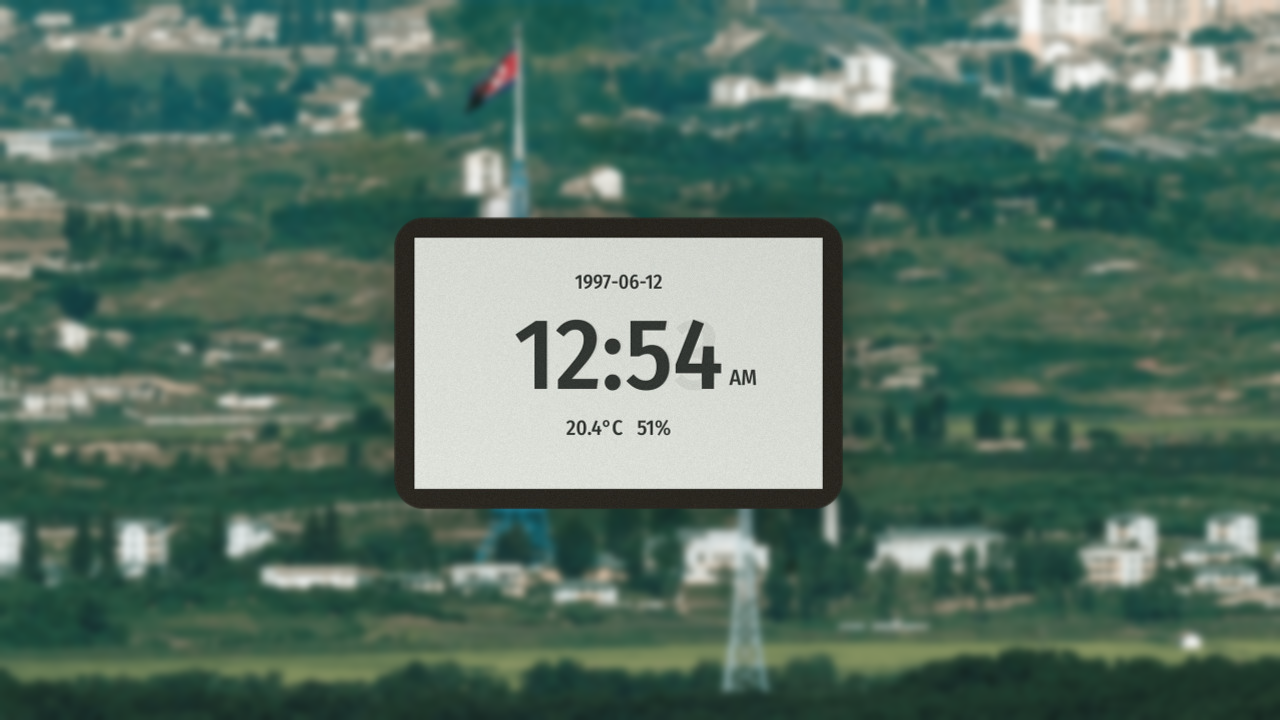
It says 12:54
